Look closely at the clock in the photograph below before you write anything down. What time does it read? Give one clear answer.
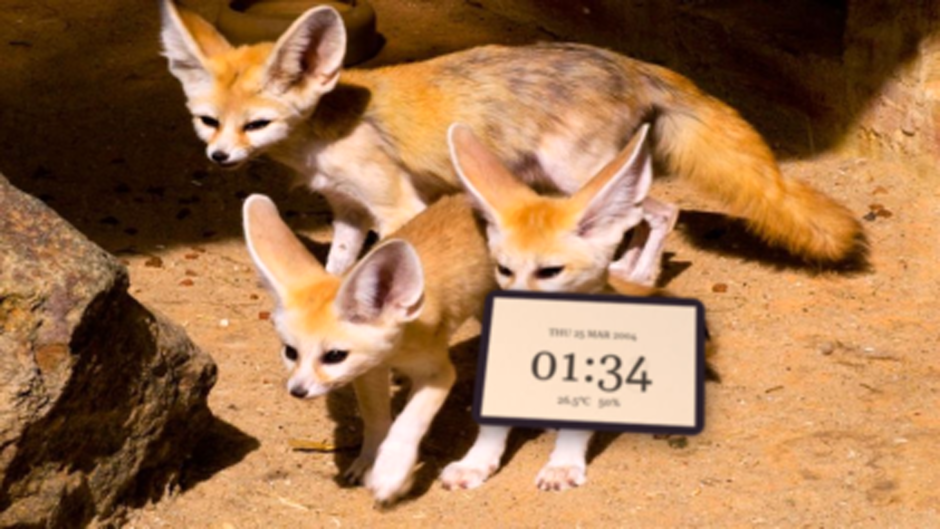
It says 1:34
